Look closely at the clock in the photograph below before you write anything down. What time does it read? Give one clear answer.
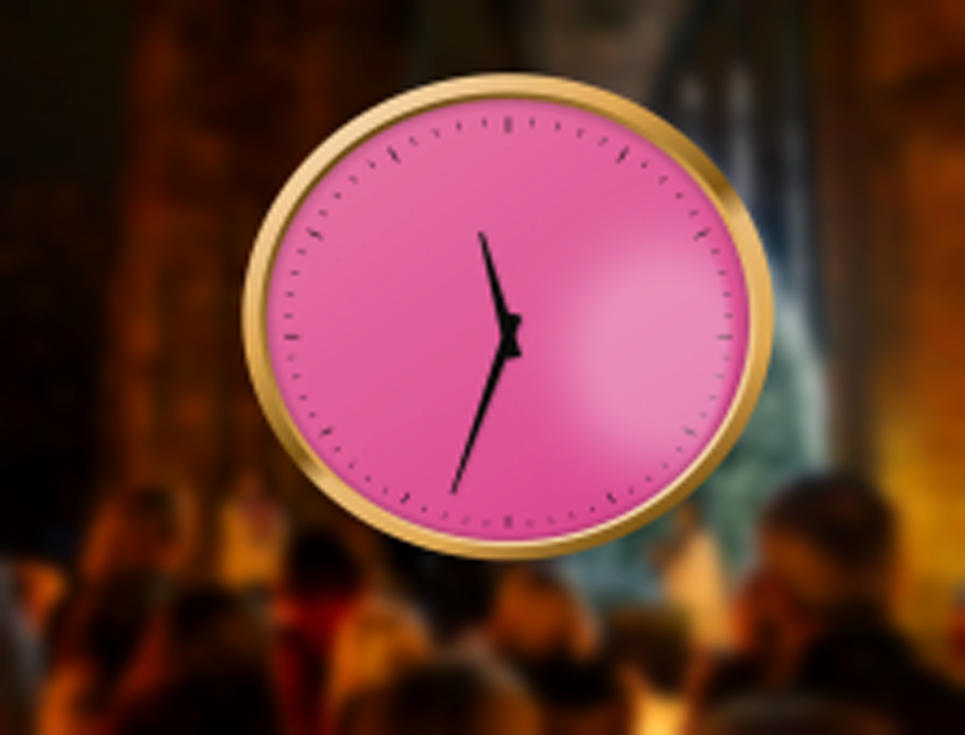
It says 11:33
